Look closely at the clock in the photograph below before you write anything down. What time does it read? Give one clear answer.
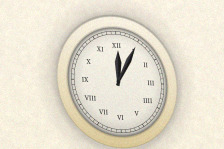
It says 12:05
